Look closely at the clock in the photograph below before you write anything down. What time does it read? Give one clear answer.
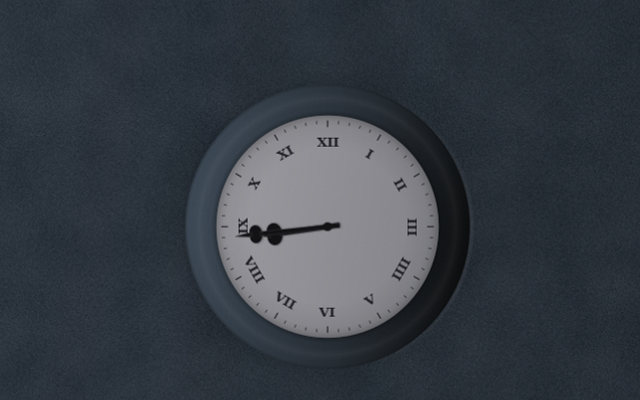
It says 8:44
